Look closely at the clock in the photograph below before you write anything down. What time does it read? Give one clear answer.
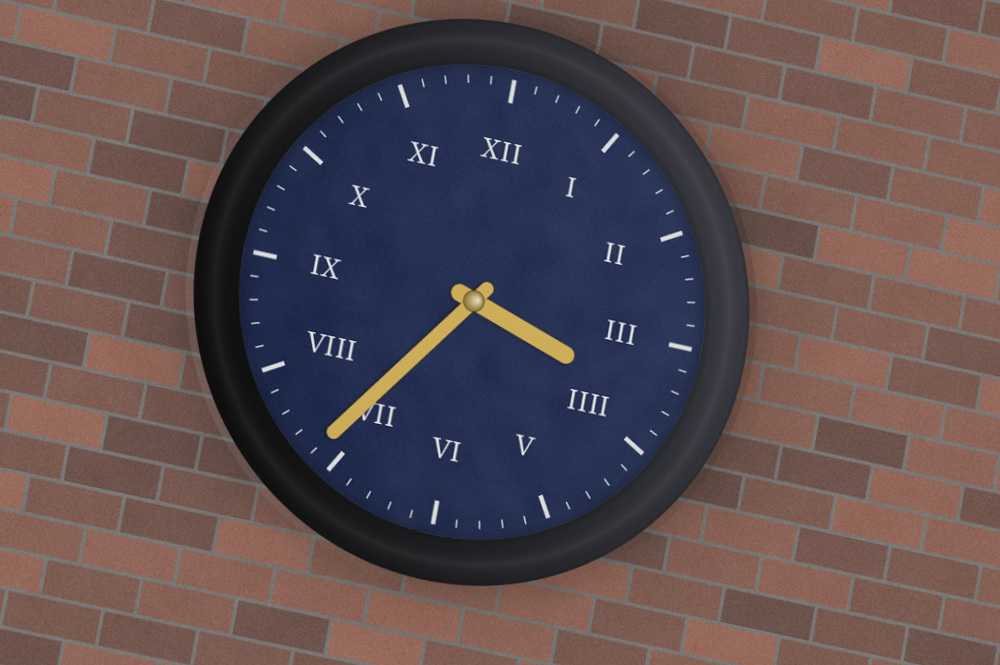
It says 3:36
